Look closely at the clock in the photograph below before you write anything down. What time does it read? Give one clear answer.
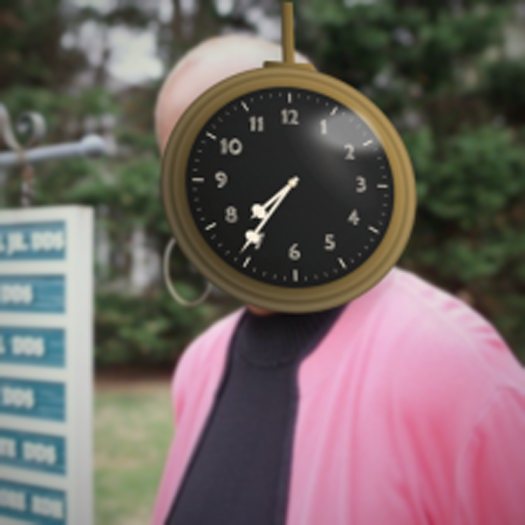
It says 7:36
